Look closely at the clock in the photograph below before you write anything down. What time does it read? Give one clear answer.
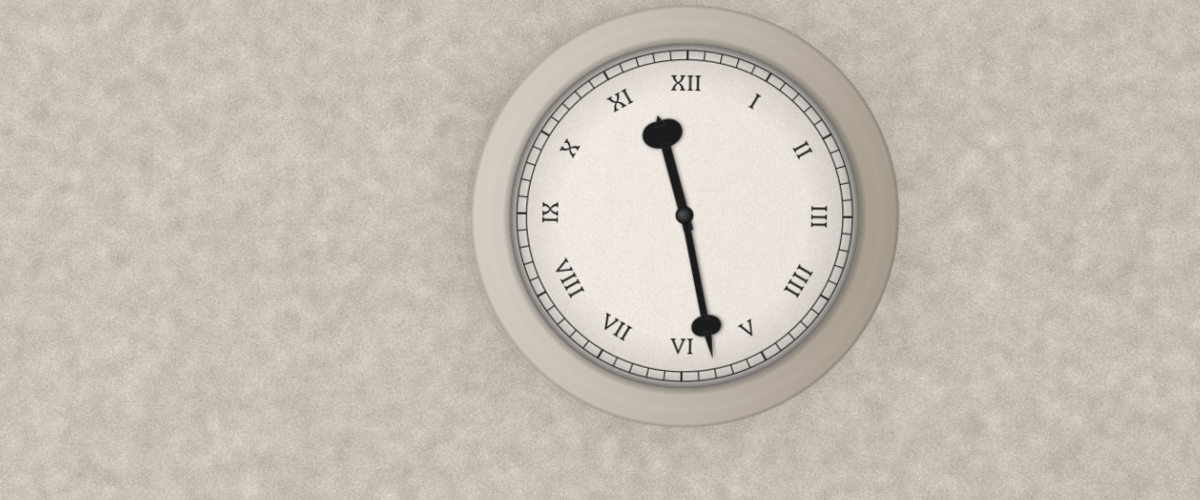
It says 11:28
